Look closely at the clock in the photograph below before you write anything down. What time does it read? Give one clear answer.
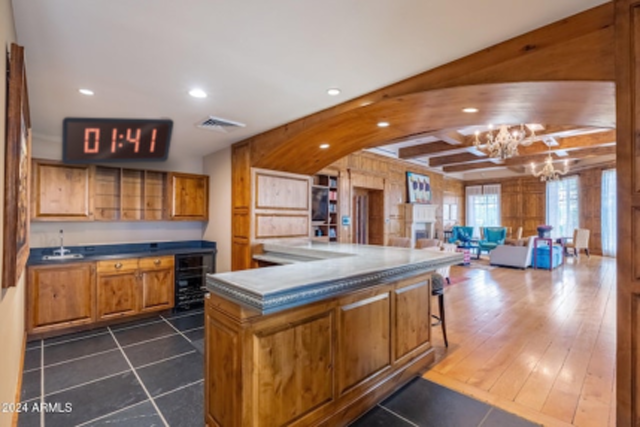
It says 1:41
